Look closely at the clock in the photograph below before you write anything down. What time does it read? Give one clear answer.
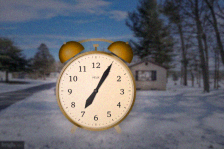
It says 7:05
